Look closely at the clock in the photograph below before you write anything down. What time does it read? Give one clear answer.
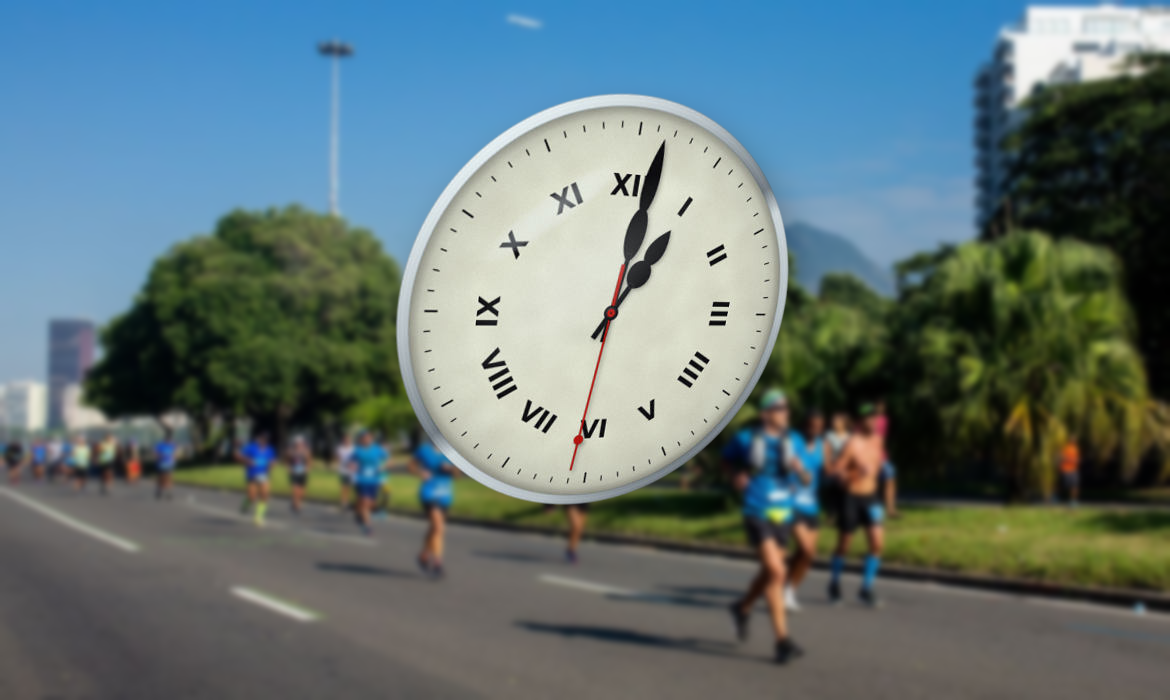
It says 1:01:31
